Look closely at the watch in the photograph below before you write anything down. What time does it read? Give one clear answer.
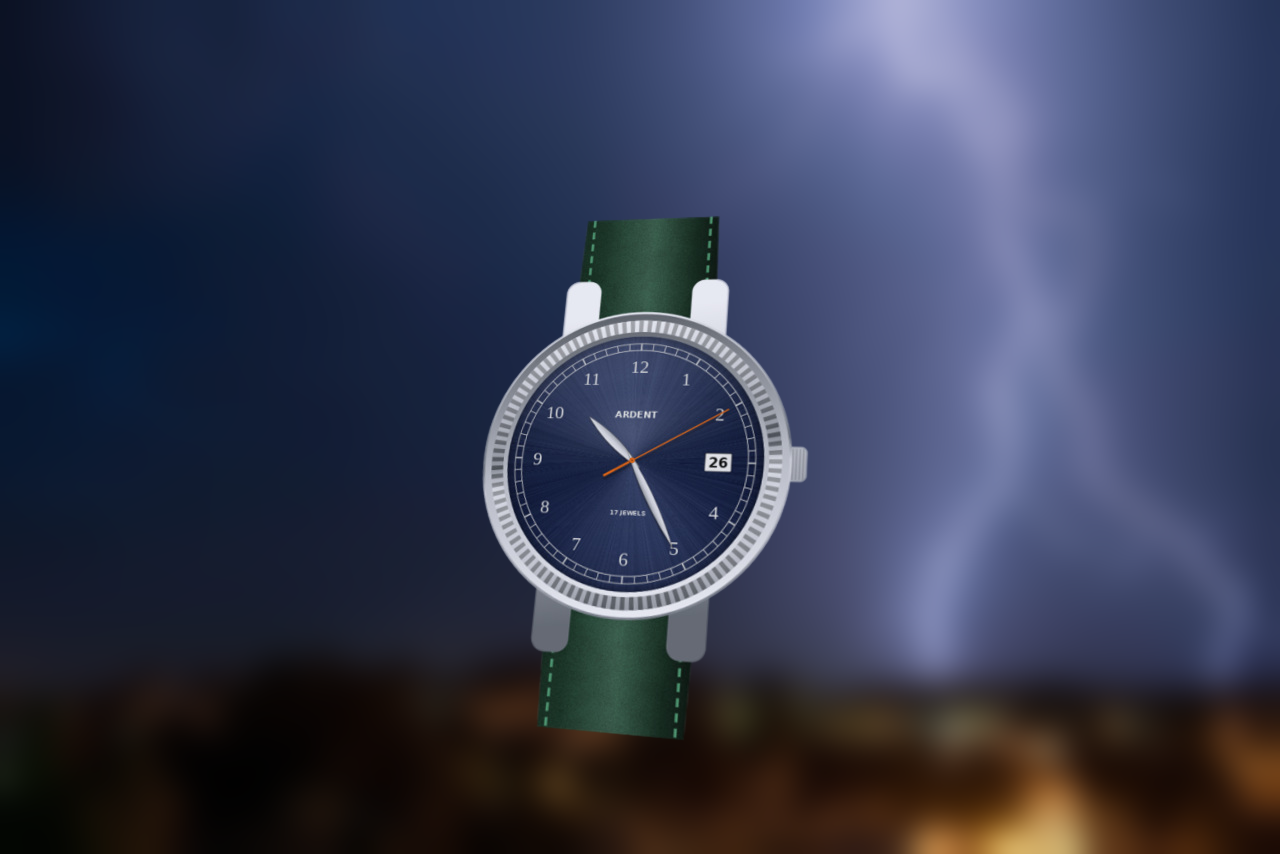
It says 10:25:10
